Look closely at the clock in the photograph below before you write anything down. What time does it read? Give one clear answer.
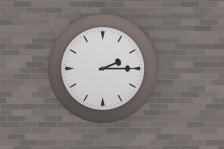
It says 2:15
